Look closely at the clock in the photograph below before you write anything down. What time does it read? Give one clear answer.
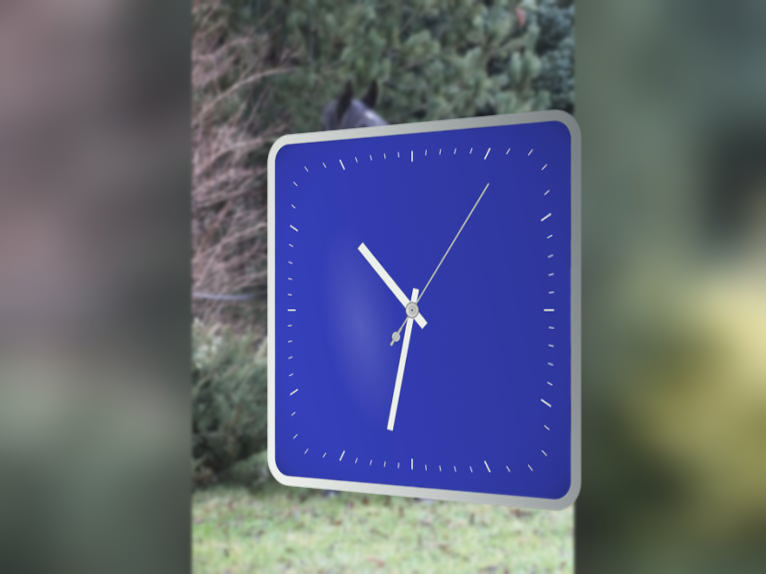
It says 10:32:06
